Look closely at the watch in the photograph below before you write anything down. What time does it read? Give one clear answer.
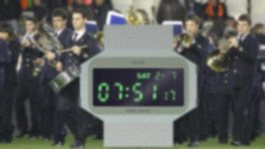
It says 7:51
